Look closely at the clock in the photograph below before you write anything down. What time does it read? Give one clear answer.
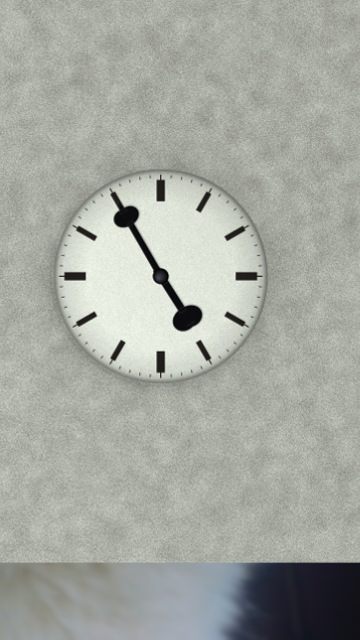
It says 4:55
